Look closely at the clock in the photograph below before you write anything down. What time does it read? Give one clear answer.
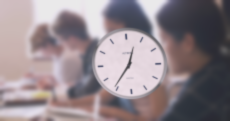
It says 12:36
